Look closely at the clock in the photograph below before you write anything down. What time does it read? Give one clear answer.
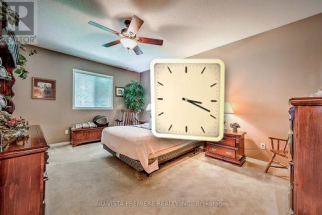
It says 3:19
